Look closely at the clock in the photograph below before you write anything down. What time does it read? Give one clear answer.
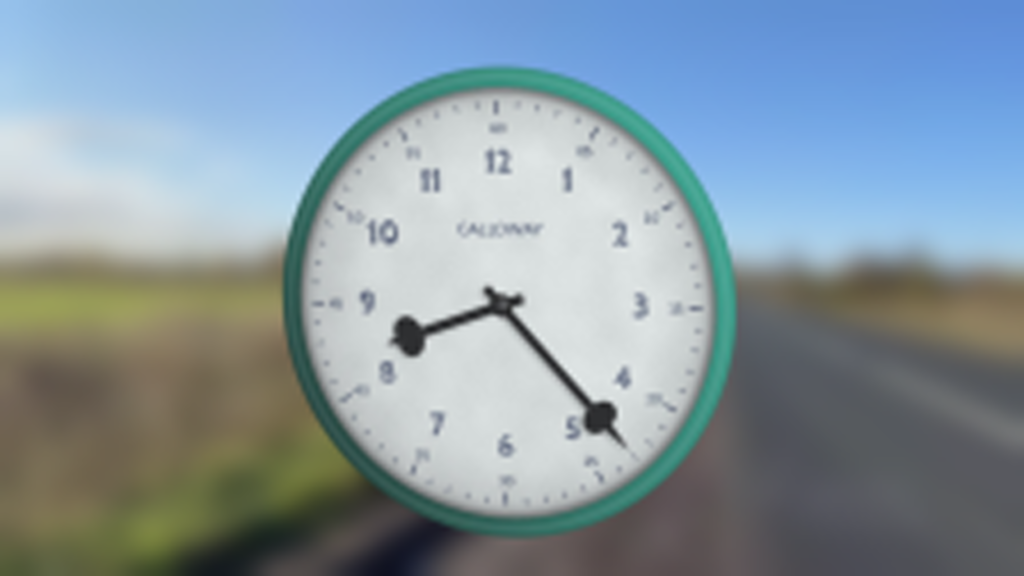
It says 8:23
